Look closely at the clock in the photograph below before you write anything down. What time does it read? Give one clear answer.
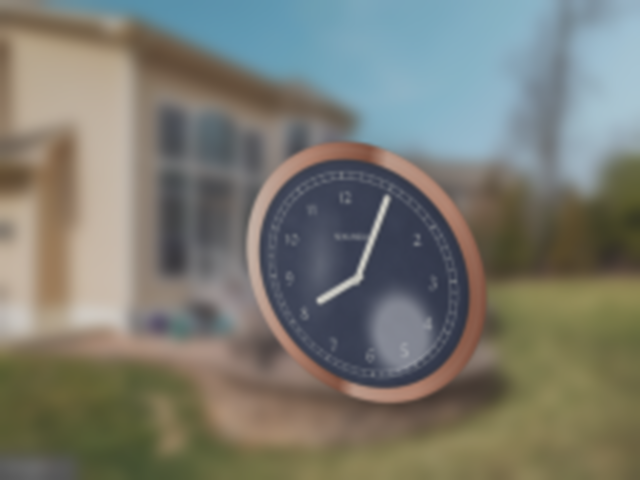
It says 8:05
